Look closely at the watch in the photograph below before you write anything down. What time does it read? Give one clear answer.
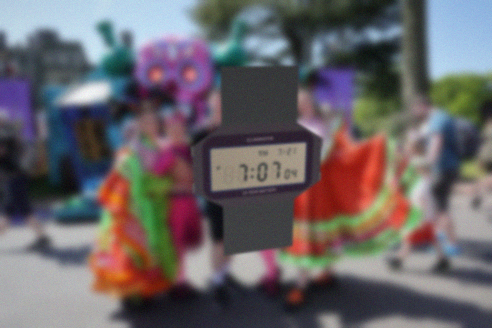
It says 7:07
